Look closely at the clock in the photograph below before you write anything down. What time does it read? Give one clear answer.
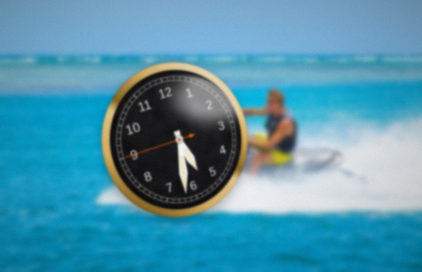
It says 5:31:45
